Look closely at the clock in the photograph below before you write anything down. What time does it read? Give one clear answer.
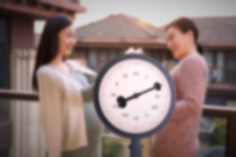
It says 8:11
